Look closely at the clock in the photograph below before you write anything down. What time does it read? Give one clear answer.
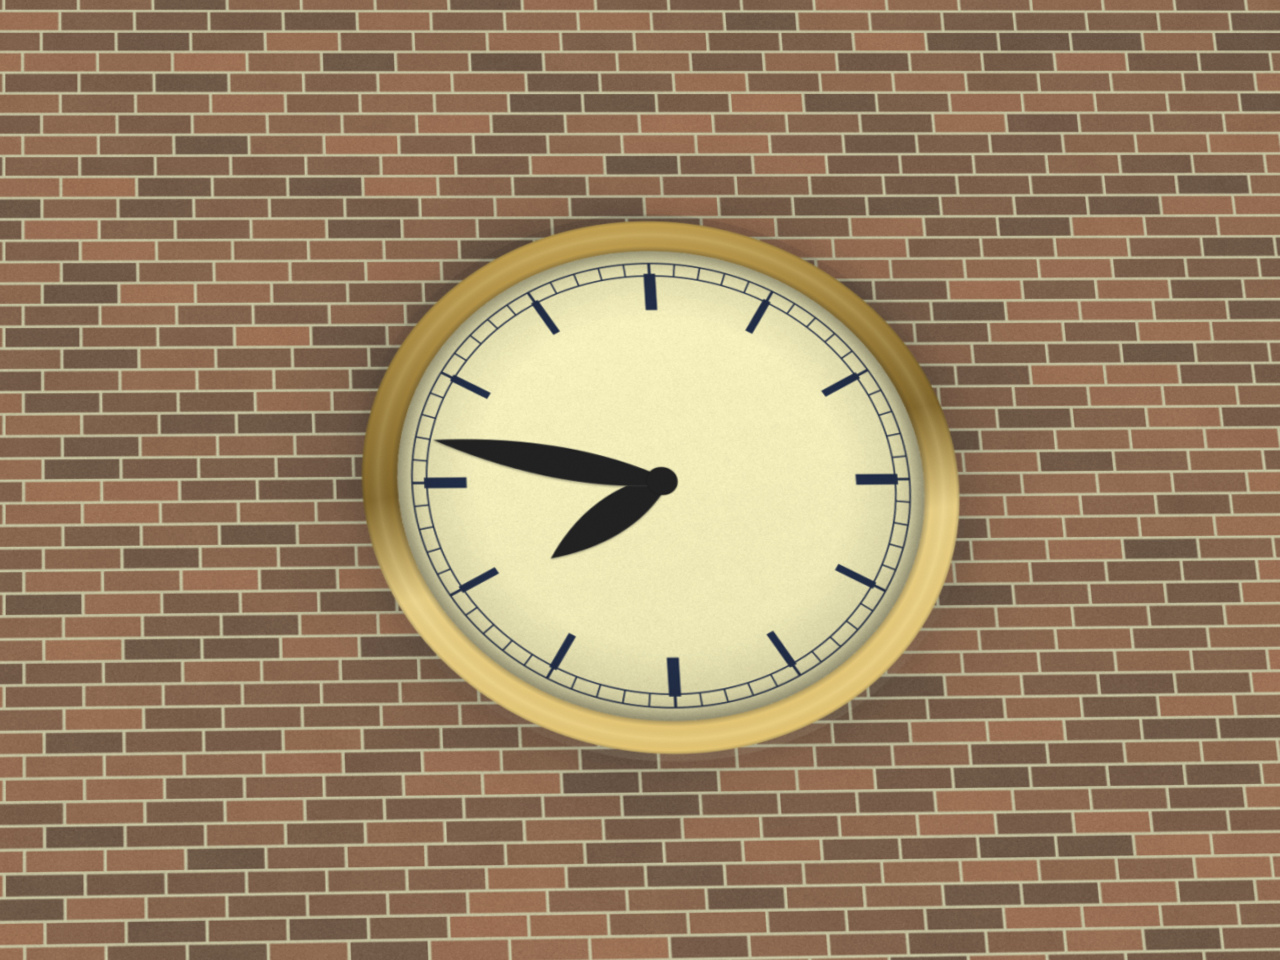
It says 7:47
